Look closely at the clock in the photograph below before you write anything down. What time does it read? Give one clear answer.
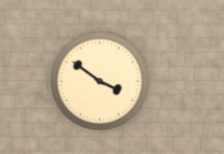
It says 3:51
